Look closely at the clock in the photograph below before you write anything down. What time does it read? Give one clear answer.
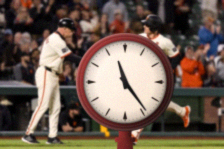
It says 11:24
